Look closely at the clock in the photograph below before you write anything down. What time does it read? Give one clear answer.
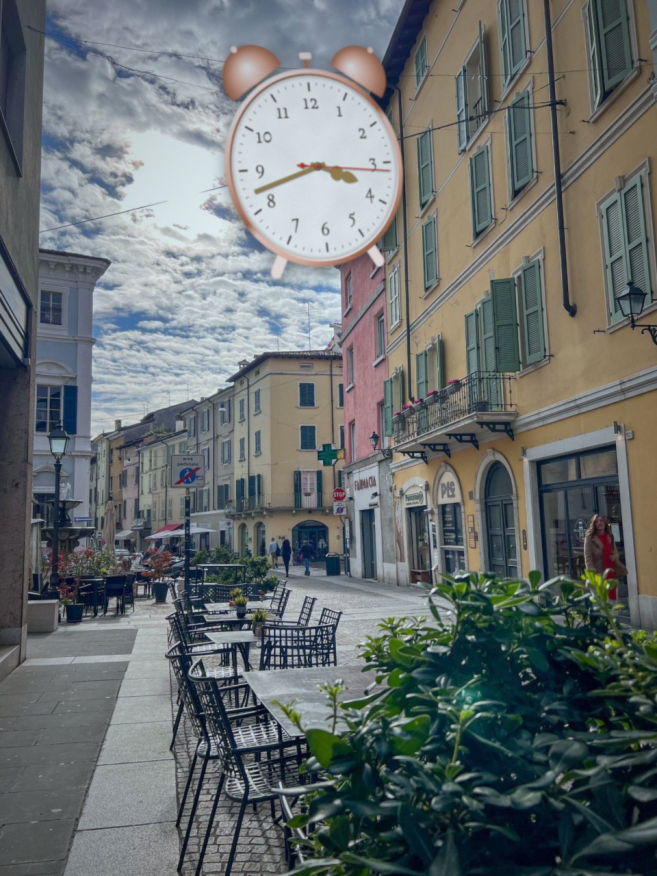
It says 3:42:16
